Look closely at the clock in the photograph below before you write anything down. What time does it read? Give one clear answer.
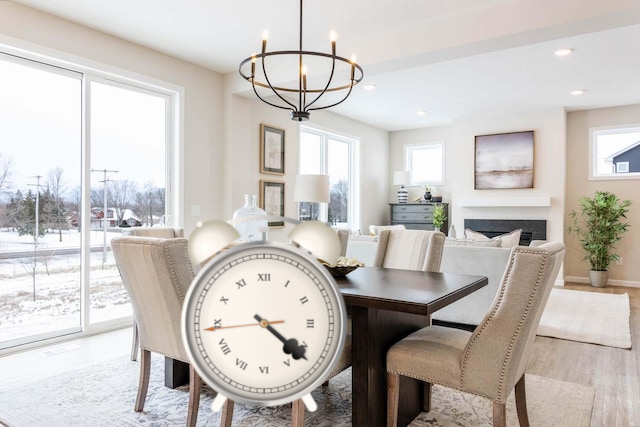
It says 4:21:44
